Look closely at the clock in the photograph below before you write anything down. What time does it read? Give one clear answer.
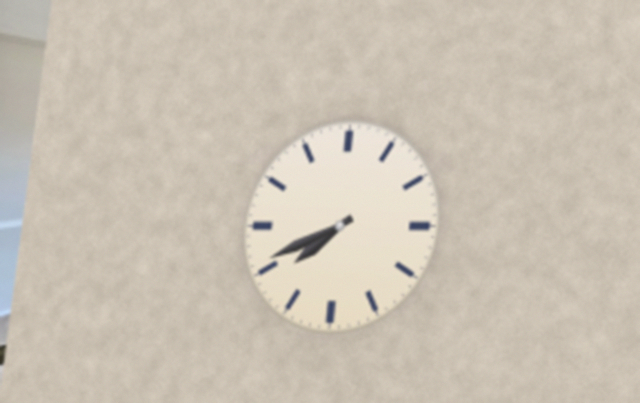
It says 7:41
